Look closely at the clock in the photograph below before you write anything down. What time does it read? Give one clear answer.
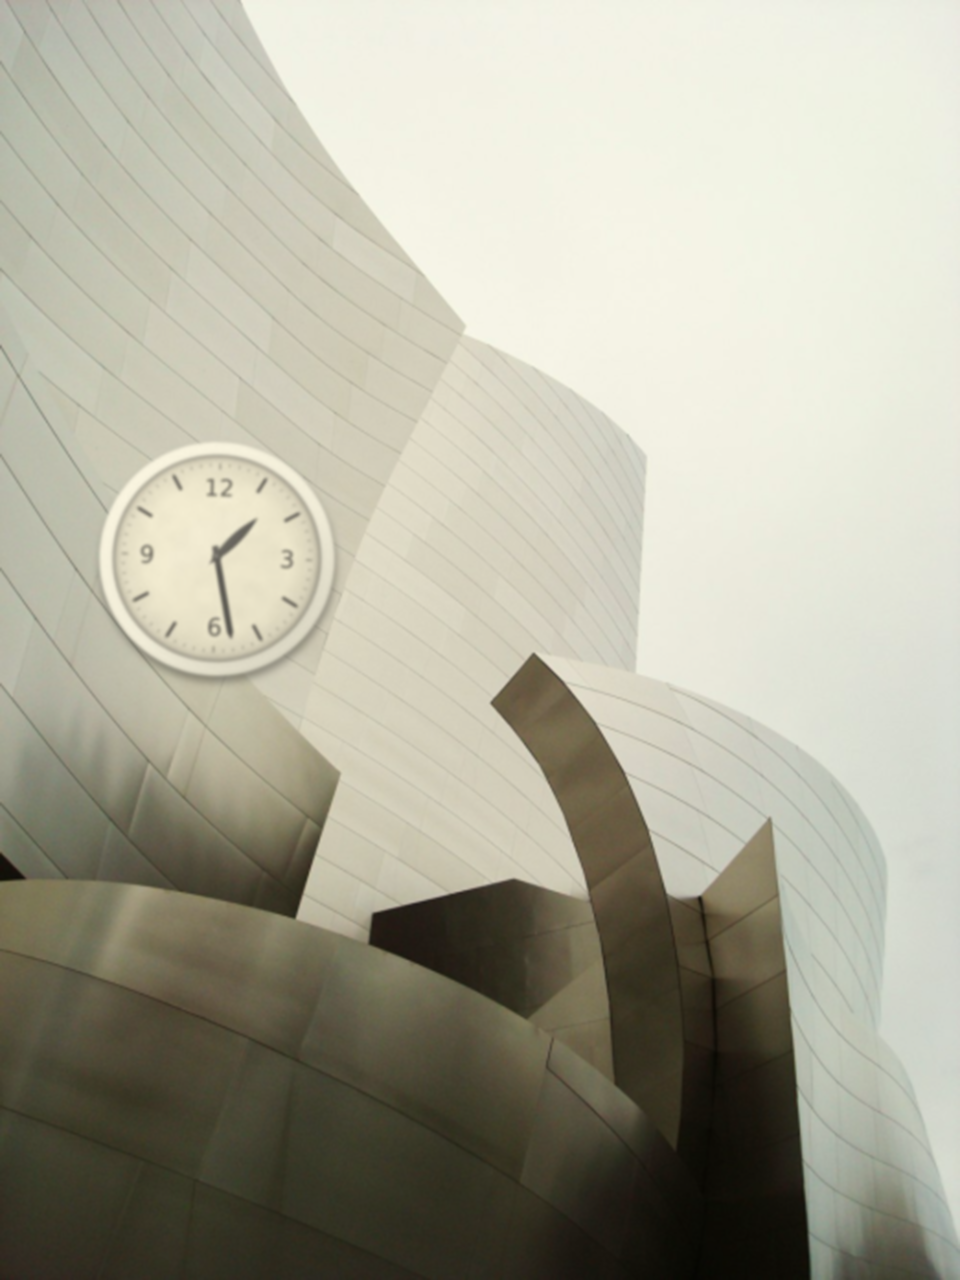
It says 1:28
